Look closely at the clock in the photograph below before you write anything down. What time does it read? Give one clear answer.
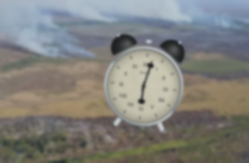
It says 6:02
